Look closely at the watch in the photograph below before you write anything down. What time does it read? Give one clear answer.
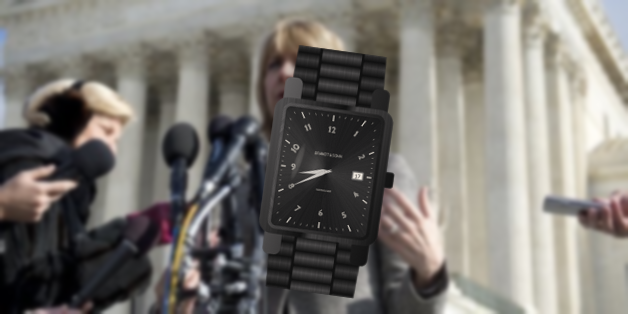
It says 8:40
